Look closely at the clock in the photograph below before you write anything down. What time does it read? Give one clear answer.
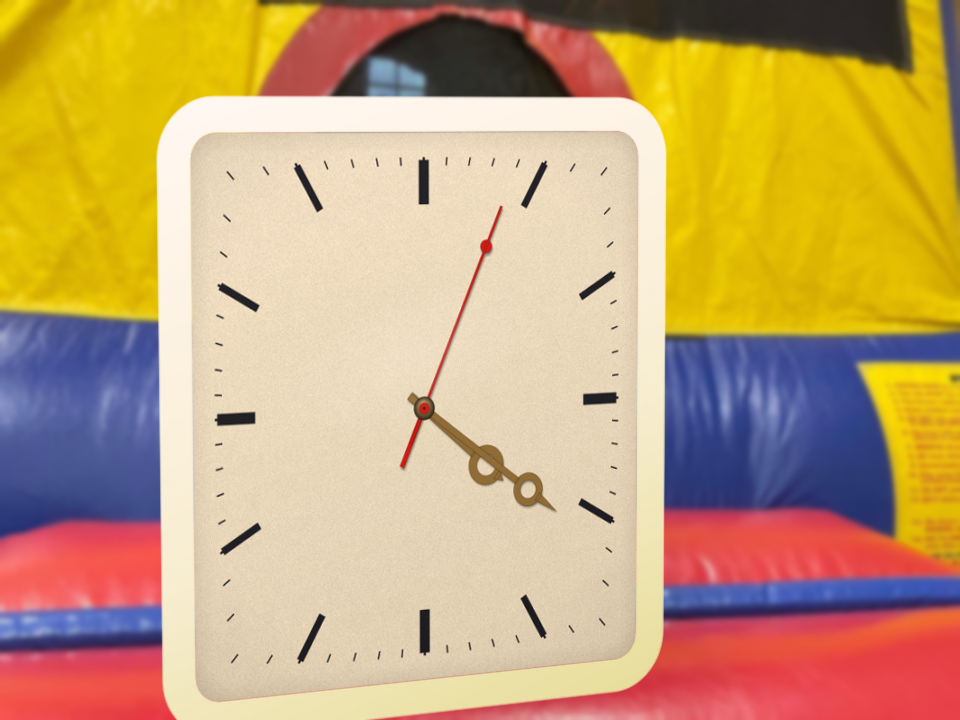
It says 4:21:04
